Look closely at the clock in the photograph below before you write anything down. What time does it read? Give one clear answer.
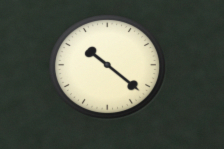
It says 10:22
